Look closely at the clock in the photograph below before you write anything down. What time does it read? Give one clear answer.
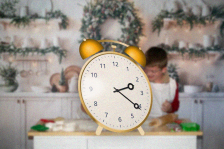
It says 2:21
